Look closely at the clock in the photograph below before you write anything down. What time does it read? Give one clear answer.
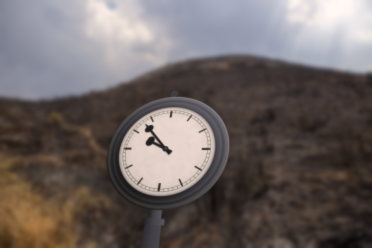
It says 9:53
